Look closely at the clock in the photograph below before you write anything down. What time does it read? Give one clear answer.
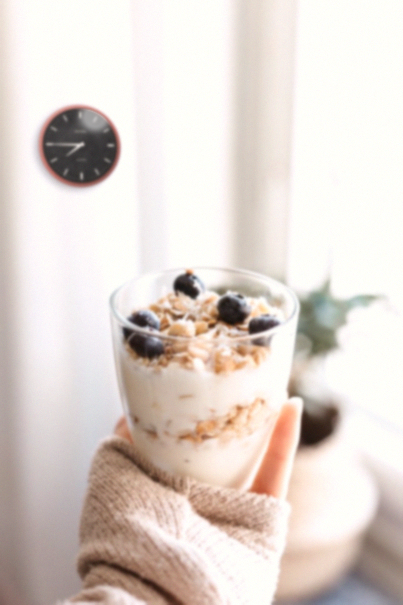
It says 7:45
